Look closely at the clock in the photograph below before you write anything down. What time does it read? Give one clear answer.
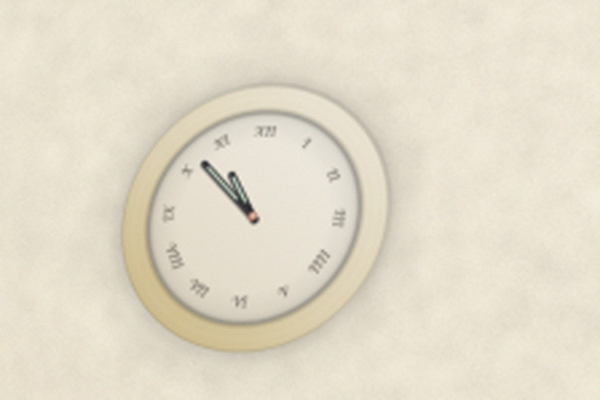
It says 10:52
